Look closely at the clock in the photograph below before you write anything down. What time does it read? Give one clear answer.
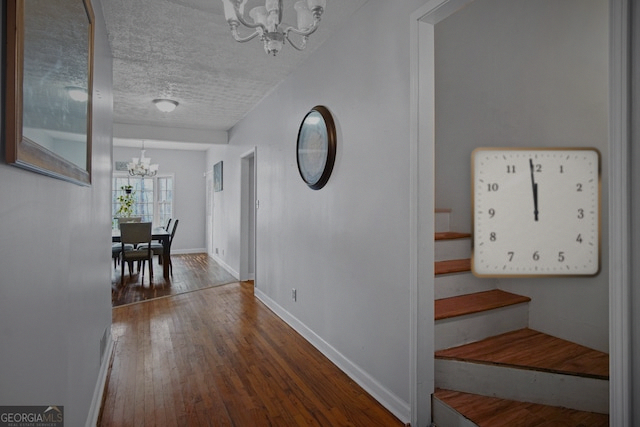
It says 11:59
